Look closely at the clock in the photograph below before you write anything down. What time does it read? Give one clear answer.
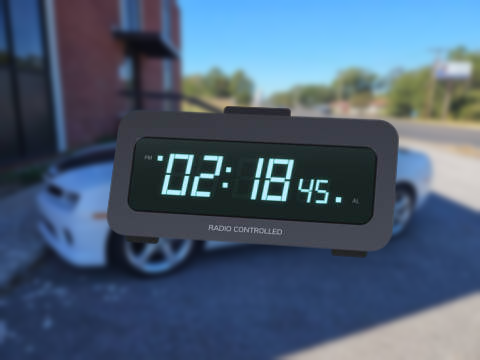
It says 2:18:45
